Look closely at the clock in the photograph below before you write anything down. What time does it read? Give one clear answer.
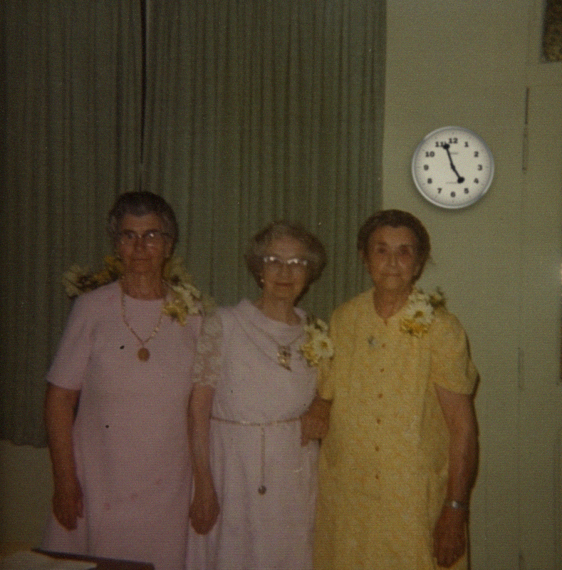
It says 4:57
